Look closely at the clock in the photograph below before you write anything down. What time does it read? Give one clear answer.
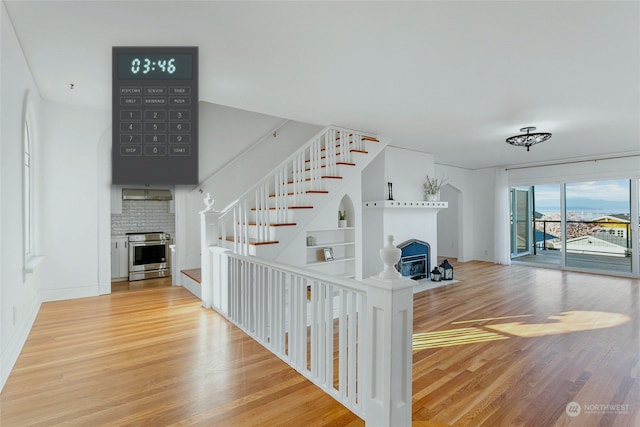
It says 3:46
